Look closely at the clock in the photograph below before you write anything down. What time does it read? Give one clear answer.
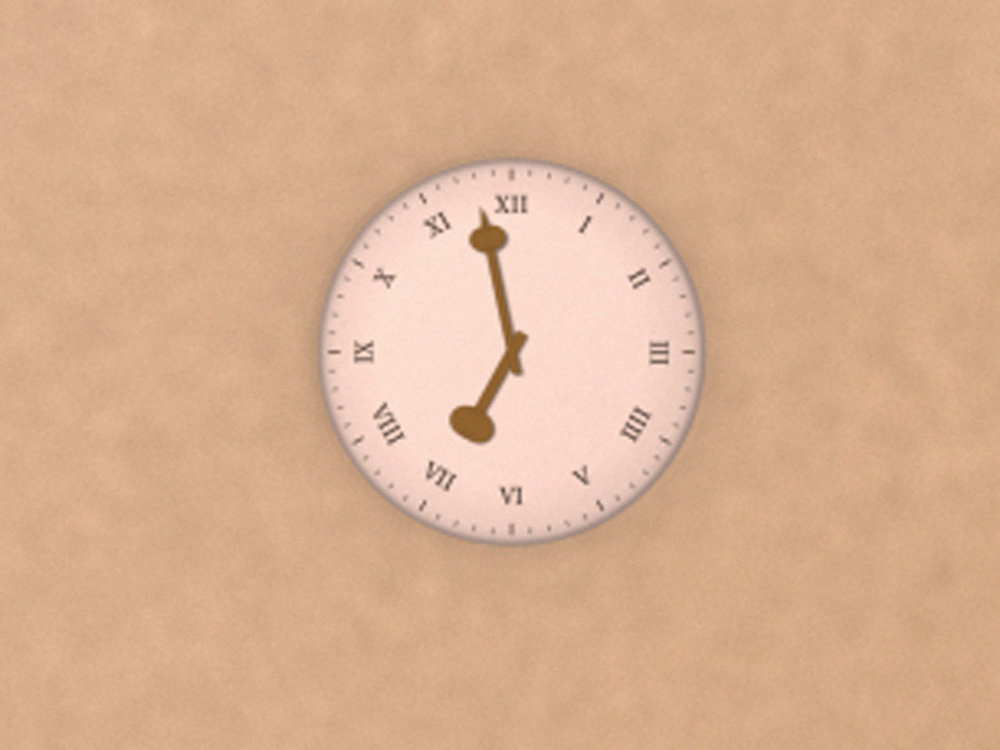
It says 6:58
